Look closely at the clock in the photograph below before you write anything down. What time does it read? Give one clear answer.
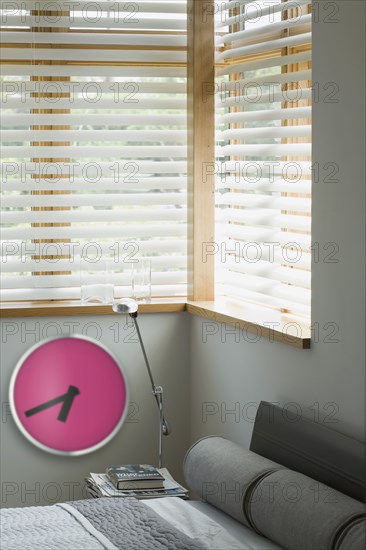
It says 6:41
